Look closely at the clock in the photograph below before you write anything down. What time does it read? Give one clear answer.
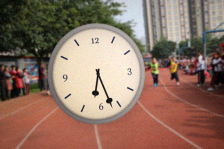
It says 6:27
